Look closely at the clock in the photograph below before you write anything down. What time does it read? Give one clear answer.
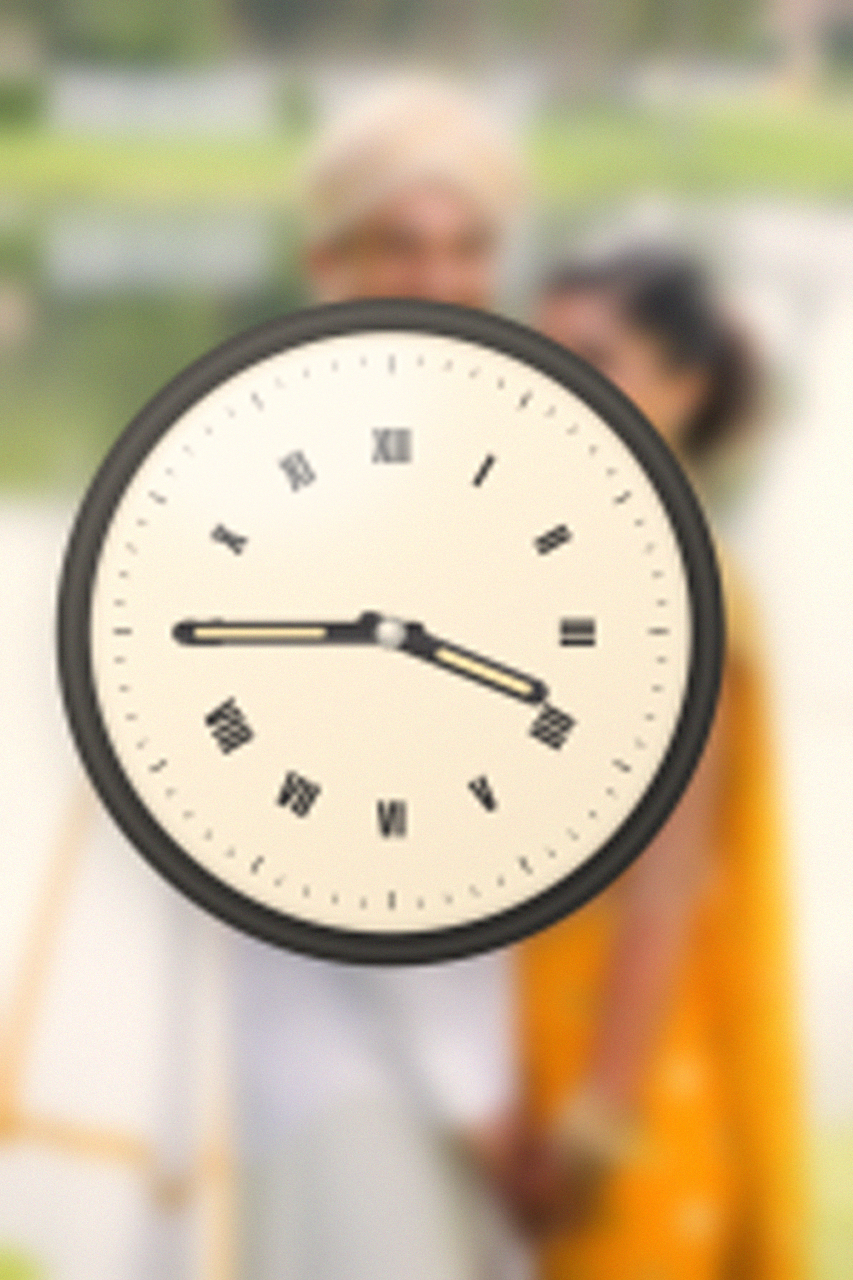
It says 3:45
